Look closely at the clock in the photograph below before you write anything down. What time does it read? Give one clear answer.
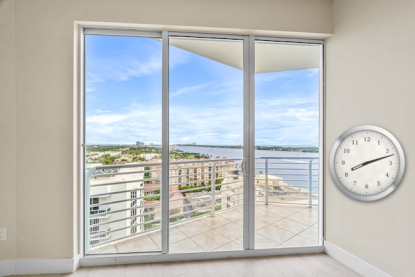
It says 8:12
